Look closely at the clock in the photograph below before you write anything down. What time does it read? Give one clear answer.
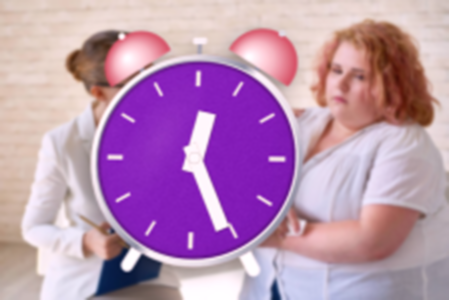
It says 12:26
